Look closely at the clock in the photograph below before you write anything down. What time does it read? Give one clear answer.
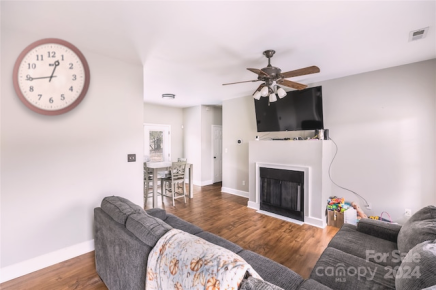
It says 12:44
